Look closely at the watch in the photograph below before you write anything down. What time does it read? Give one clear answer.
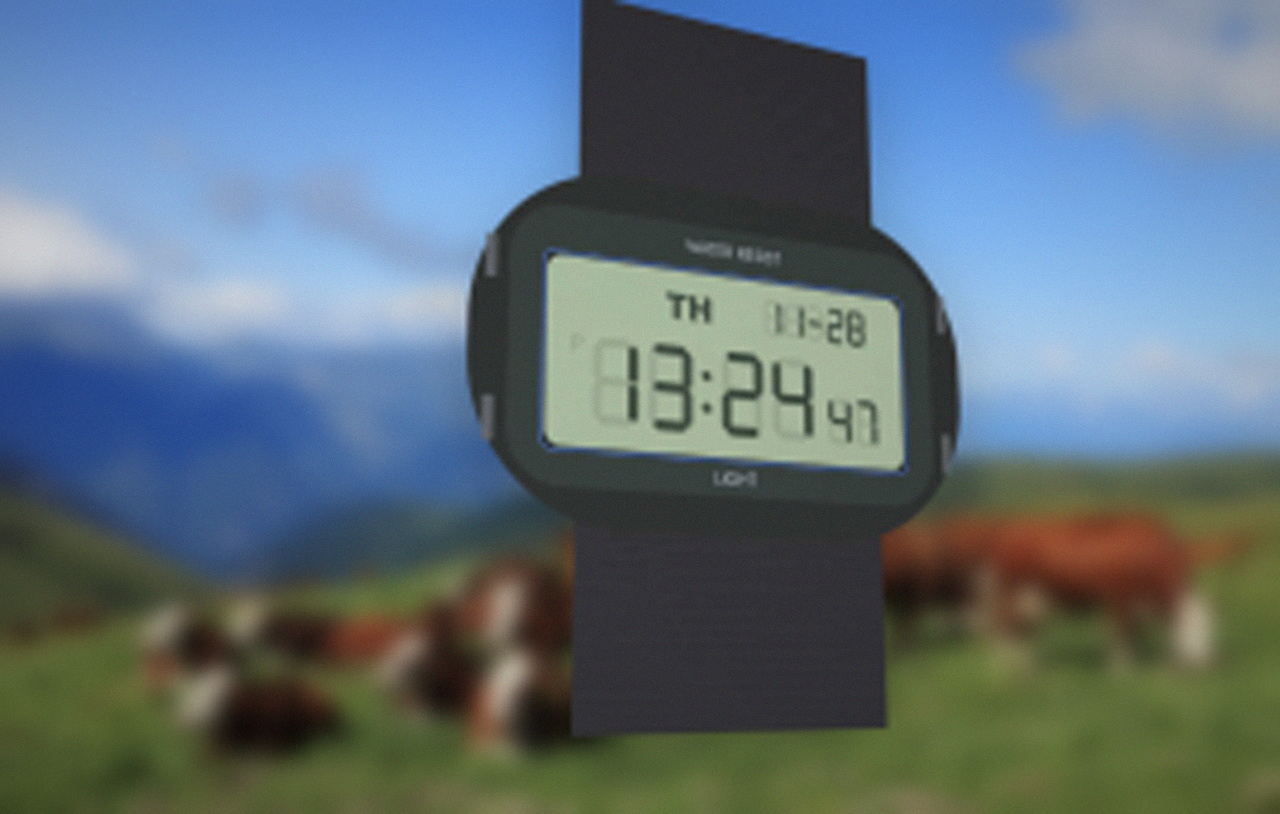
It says 13:24:47
